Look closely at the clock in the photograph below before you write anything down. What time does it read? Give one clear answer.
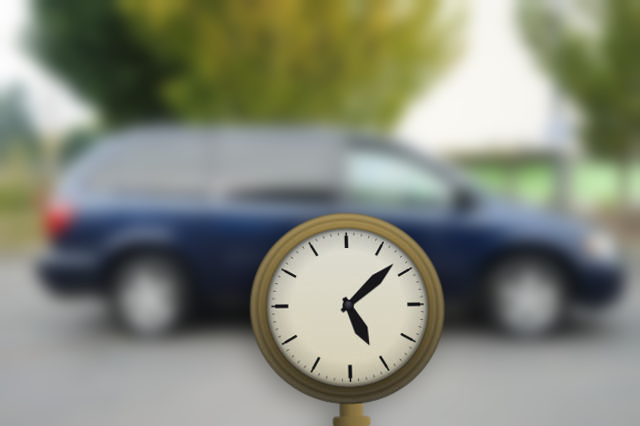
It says 5:08
